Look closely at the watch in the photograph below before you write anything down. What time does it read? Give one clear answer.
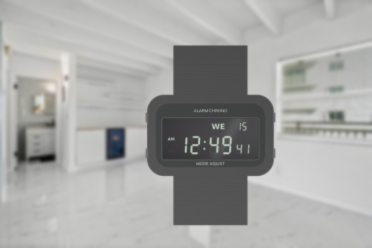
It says 12:49:41
